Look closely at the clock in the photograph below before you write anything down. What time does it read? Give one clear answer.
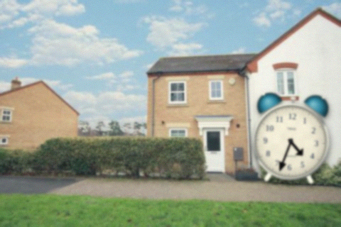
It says 4:33
